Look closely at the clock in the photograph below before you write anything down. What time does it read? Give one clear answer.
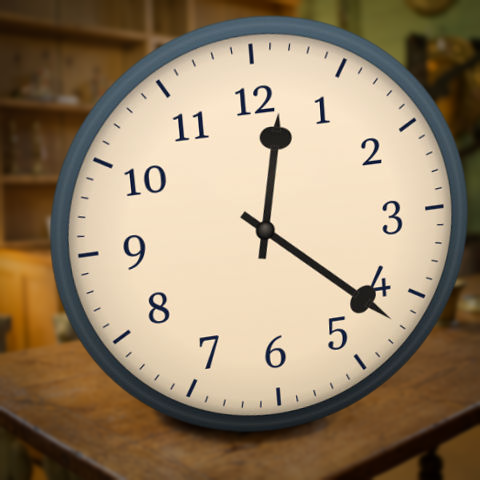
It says 12:22
